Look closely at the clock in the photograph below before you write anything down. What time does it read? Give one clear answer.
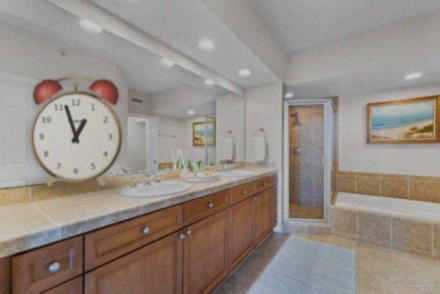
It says 12:57
